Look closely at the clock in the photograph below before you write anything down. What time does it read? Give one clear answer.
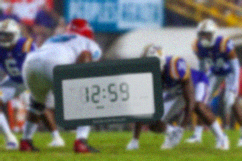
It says 12:59
